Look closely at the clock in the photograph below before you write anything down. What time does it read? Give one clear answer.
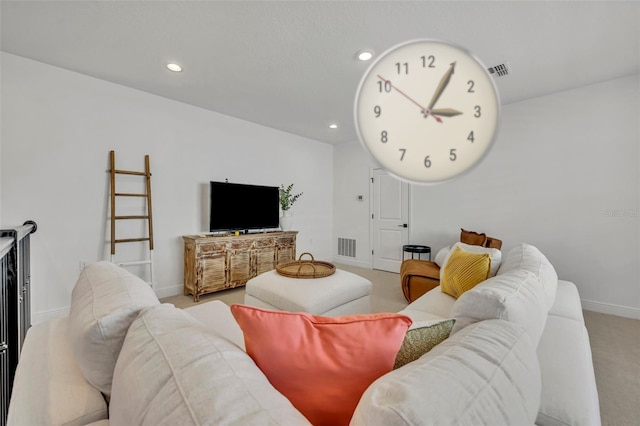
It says 3:04:51
